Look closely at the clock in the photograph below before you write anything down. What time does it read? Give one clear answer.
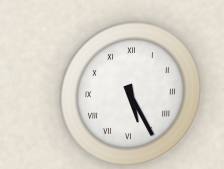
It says 5:25
